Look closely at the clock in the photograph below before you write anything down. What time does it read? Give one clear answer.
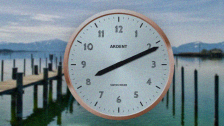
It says 8:11
